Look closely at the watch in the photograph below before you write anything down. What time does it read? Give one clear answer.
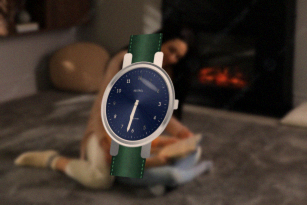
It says 6:32
